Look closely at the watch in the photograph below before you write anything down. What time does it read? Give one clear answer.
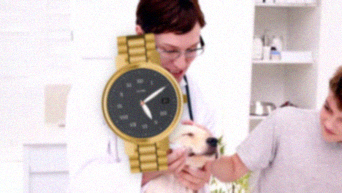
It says 5:10
